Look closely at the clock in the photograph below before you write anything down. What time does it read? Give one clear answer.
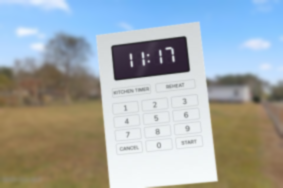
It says 11:17
